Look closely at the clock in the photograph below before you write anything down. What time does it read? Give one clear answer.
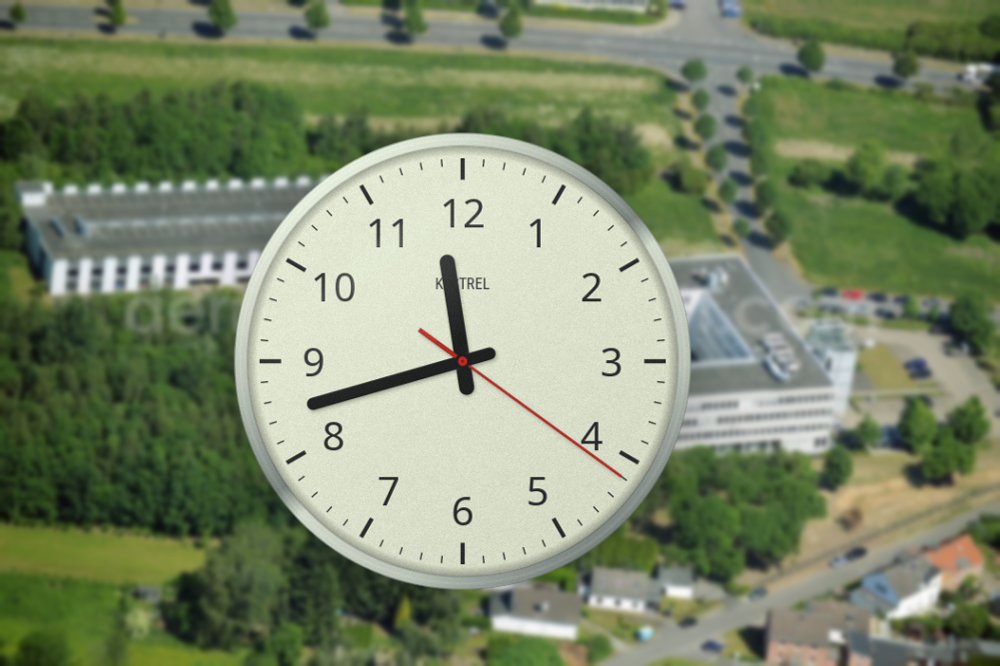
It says 11:42:21
